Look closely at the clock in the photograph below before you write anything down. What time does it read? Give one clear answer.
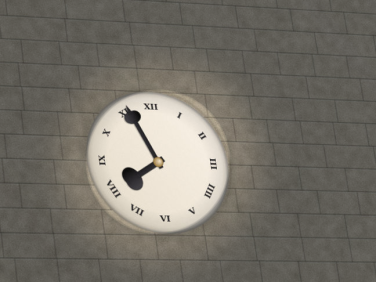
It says 7:56
